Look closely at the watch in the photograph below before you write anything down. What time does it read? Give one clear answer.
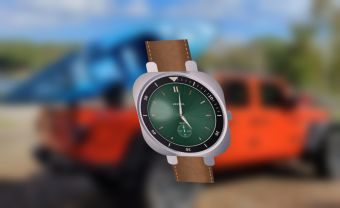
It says 5:01
